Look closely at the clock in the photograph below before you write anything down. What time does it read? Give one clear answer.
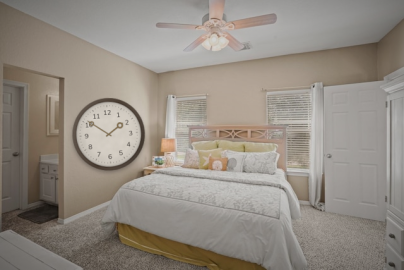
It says 1:51
